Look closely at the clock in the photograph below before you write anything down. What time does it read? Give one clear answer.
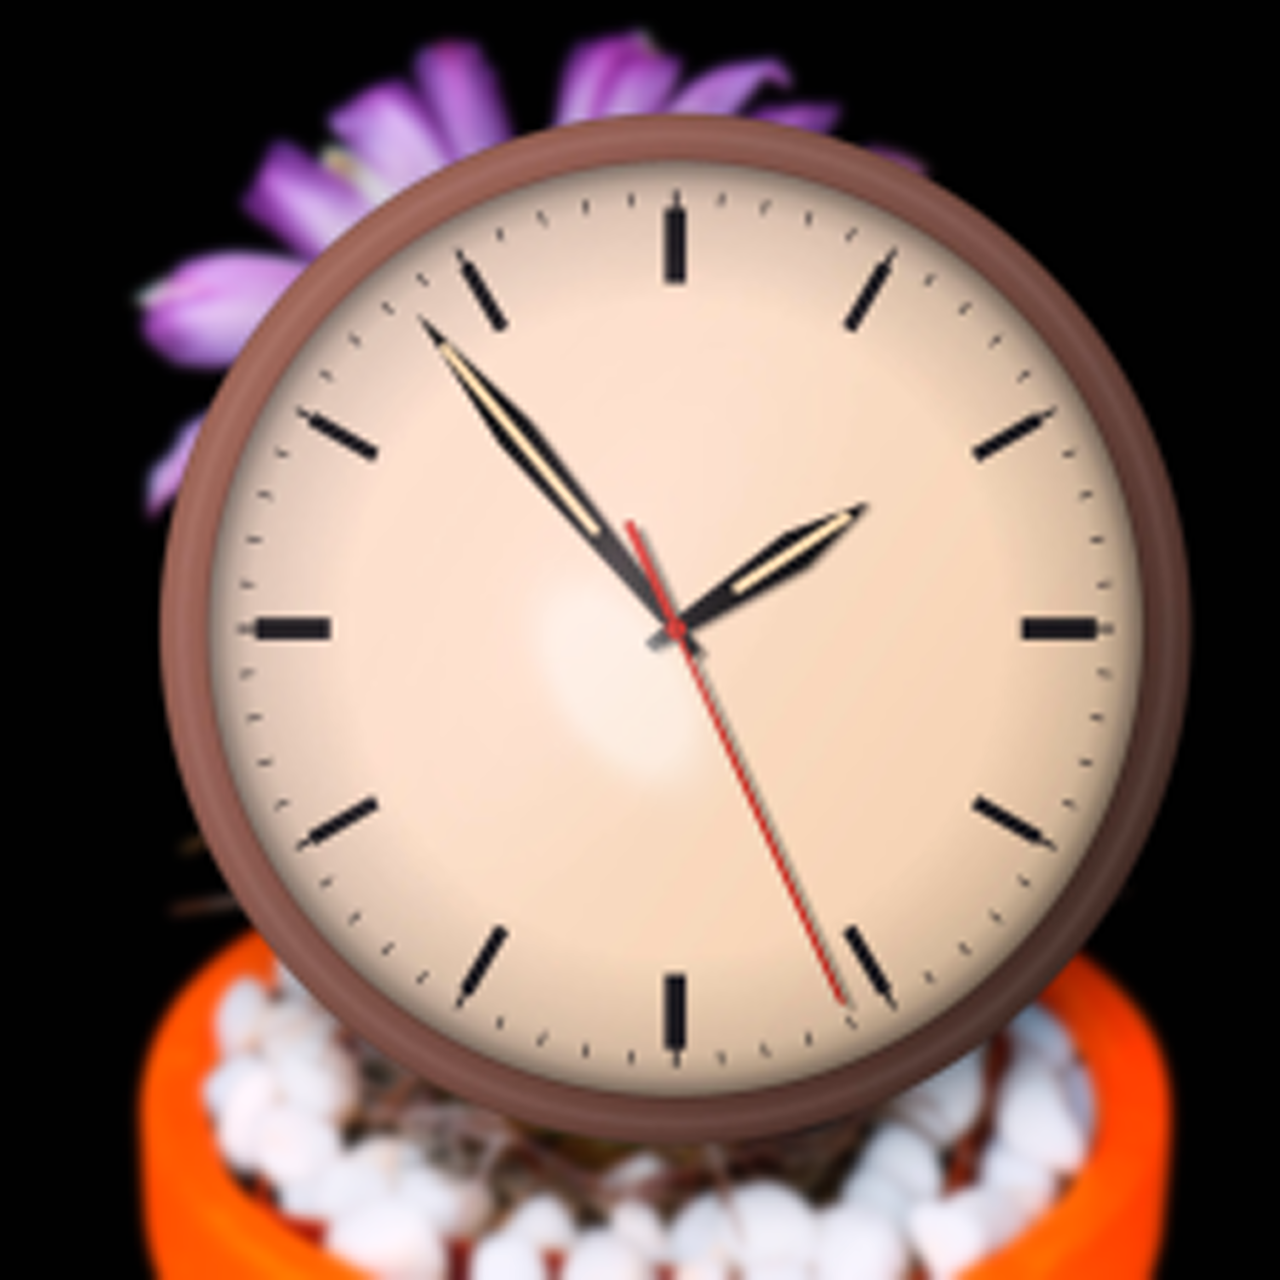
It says 1:53:26
